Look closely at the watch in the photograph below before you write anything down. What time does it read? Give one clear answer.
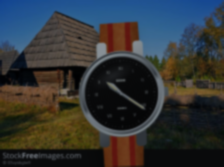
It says 10:21
